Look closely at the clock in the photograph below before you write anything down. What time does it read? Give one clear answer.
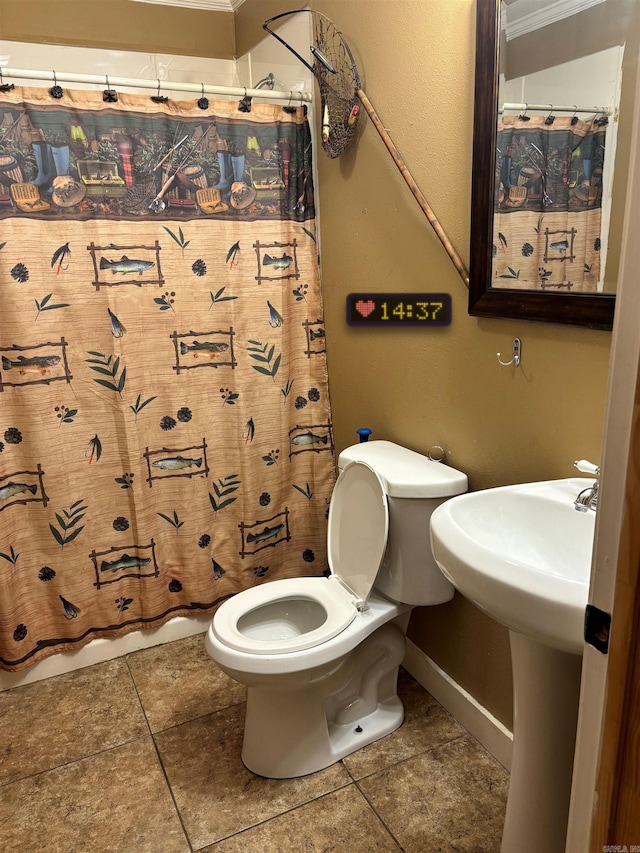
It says 14:37
